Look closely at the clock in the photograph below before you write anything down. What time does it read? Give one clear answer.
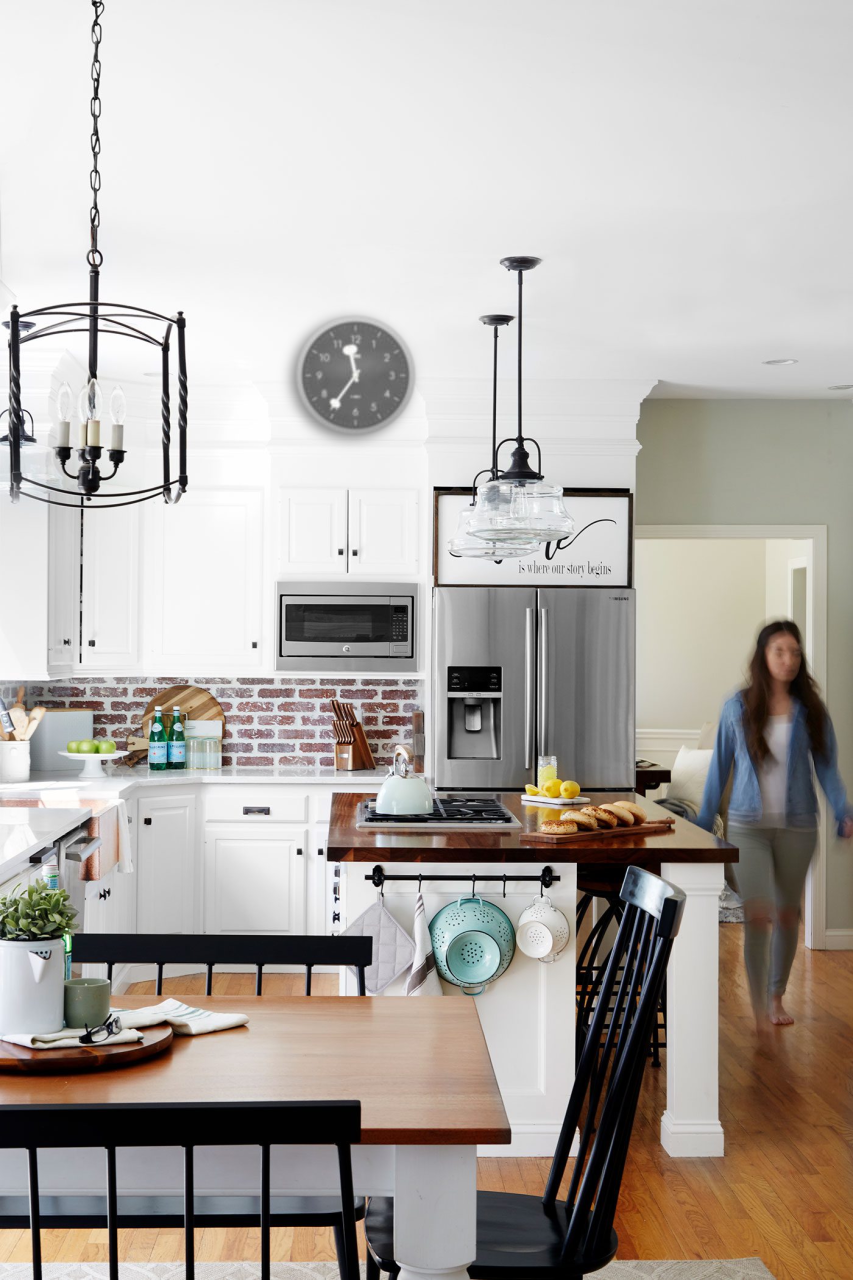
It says 11:36
